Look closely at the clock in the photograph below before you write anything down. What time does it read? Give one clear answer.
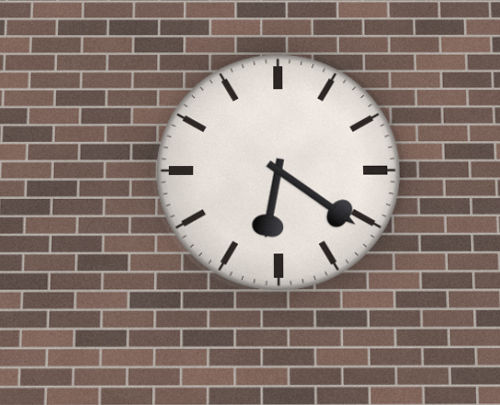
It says 6:21
